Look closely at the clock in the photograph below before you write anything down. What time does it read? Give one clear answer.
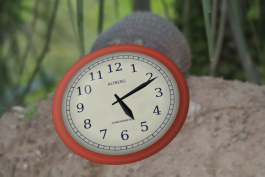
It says 5:11
